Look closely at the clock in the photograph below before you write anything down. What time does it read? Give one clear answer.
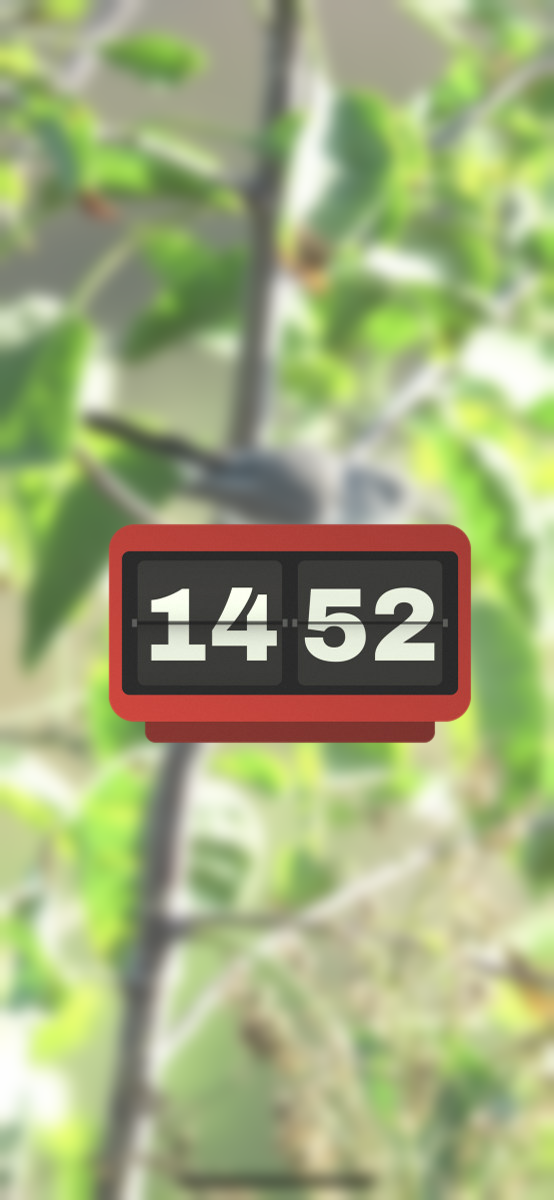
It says 14:52
